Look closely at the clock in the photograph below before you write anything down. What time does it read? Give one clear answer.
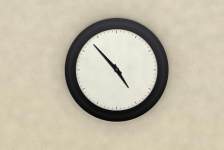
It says 4:53
